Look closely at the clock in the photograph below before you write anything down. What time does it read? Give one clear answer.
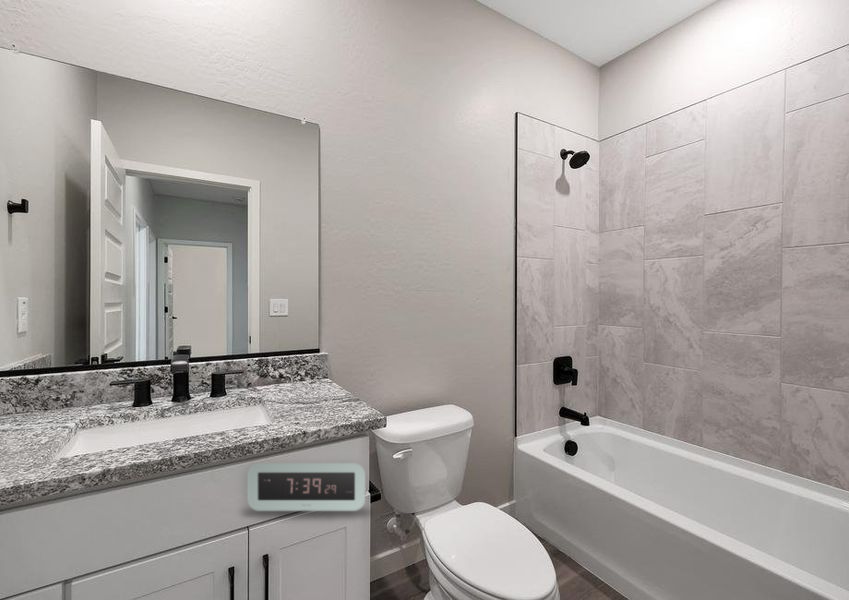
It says 7:39
